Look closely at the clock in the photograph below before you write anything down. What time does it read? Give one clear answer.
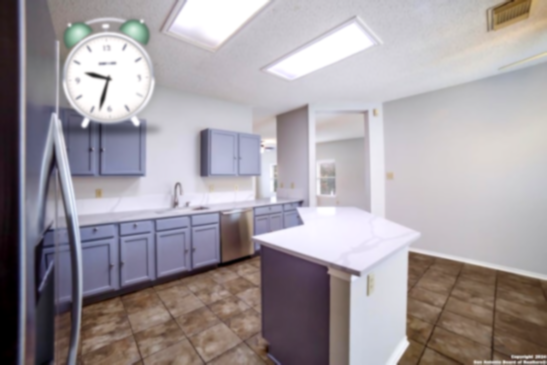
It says 9:33
